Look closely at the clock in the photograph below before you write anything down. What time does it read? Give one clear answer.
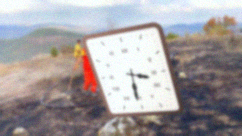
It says 3:31
